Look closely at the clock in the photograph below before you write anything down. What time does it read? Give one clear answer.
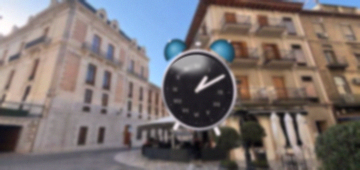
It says 1:10
